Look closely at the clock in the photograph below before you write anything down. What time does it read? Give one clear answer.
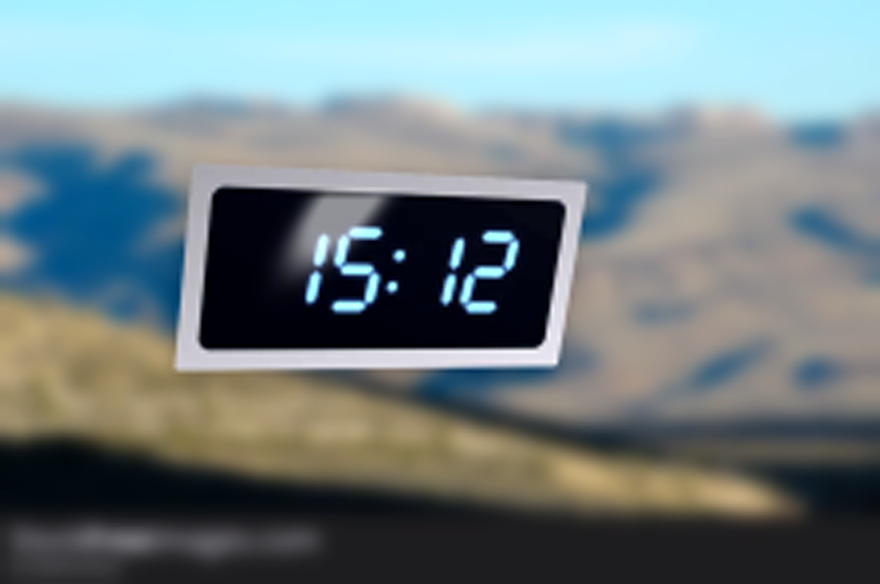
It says 15:12
